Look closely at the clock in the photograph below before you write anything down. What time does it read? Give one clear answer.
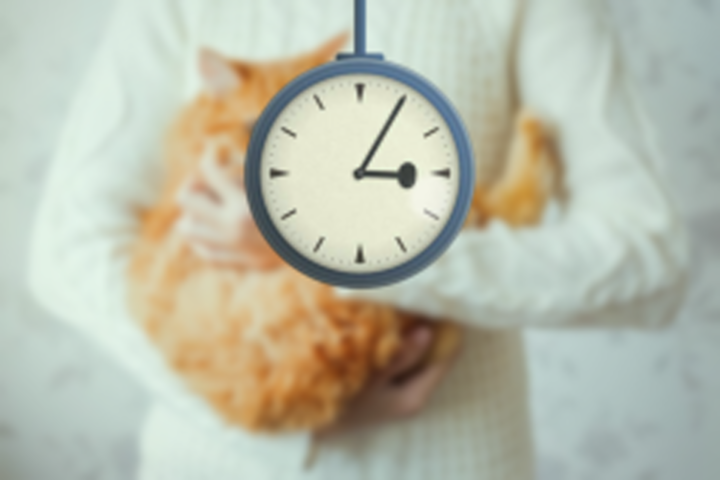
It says 3:05
